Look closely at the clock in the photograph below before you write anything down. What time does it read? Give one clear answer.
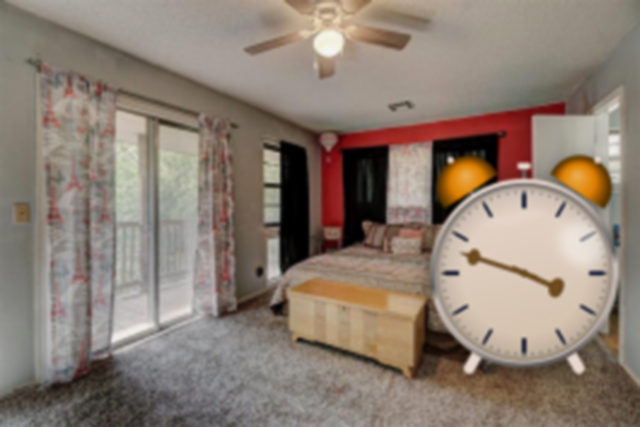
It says 3:48
